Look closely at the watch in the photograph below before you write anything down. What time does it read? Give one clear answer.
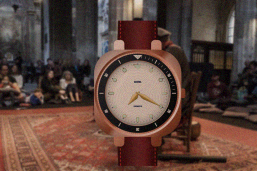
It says 7:20
